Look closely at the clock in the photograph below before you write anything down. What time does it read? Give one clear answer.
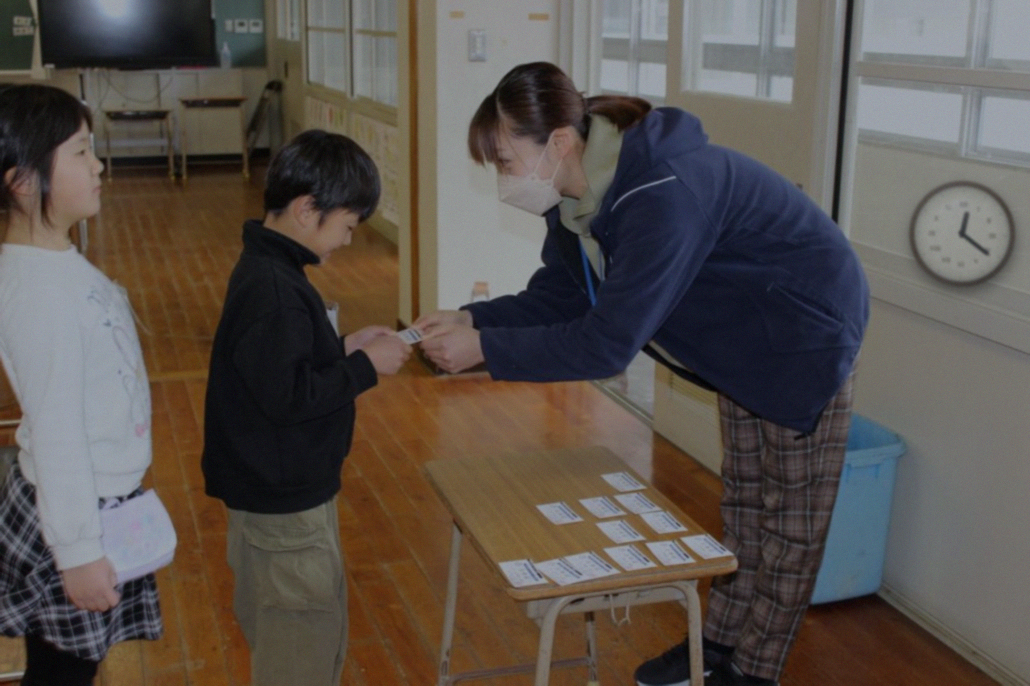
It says 12:21
